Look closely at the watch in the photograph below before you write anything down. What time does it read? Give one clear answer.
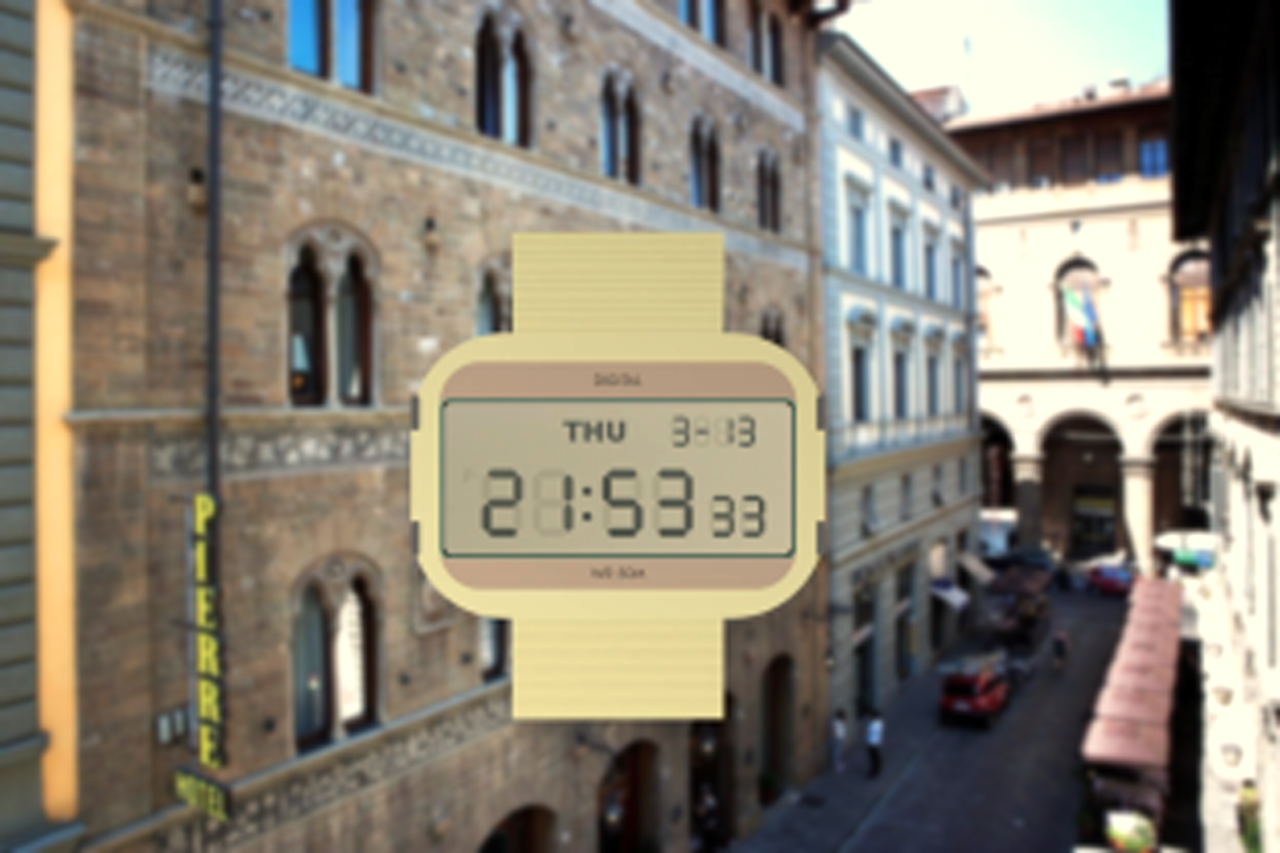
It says 21:53:33
